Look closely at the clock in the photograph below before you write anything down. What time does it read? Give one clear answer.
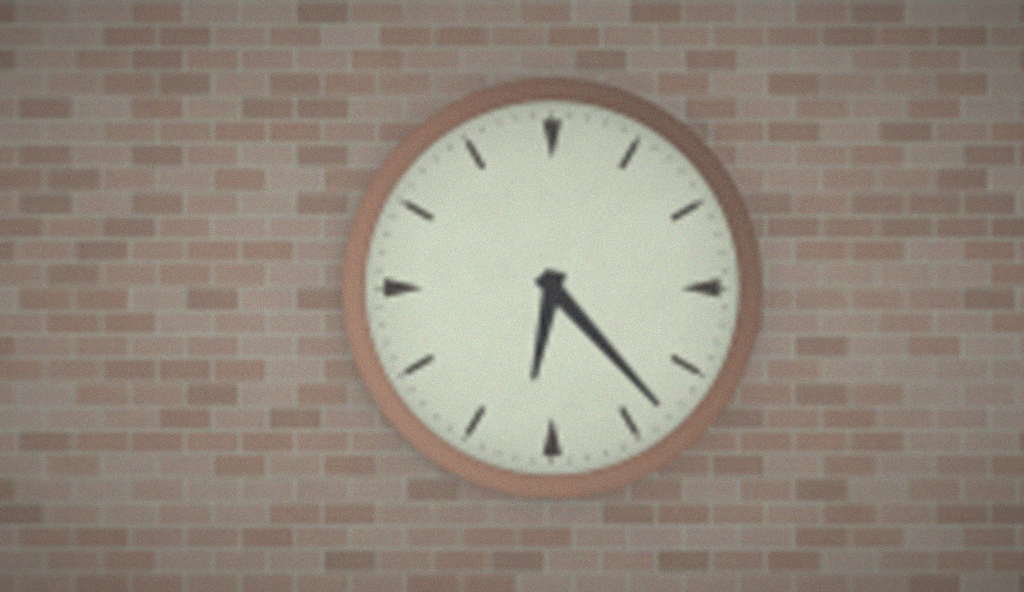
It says 6:23
